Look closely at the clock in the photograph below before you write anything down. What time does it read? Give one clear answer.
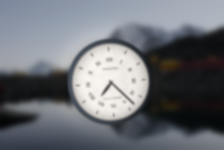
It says 7:23
